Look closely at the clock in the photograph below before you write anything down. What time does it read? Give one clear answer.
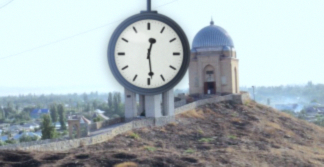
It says 12:29
